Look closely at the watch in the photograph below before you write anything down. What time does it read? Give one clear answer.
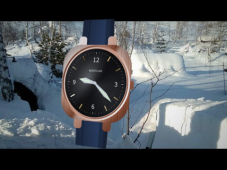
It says 9:22
